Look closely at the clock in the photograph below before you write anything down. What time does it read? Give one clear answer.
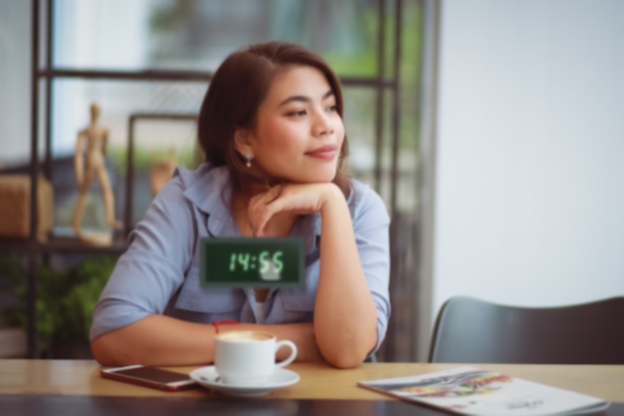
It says 14:55
